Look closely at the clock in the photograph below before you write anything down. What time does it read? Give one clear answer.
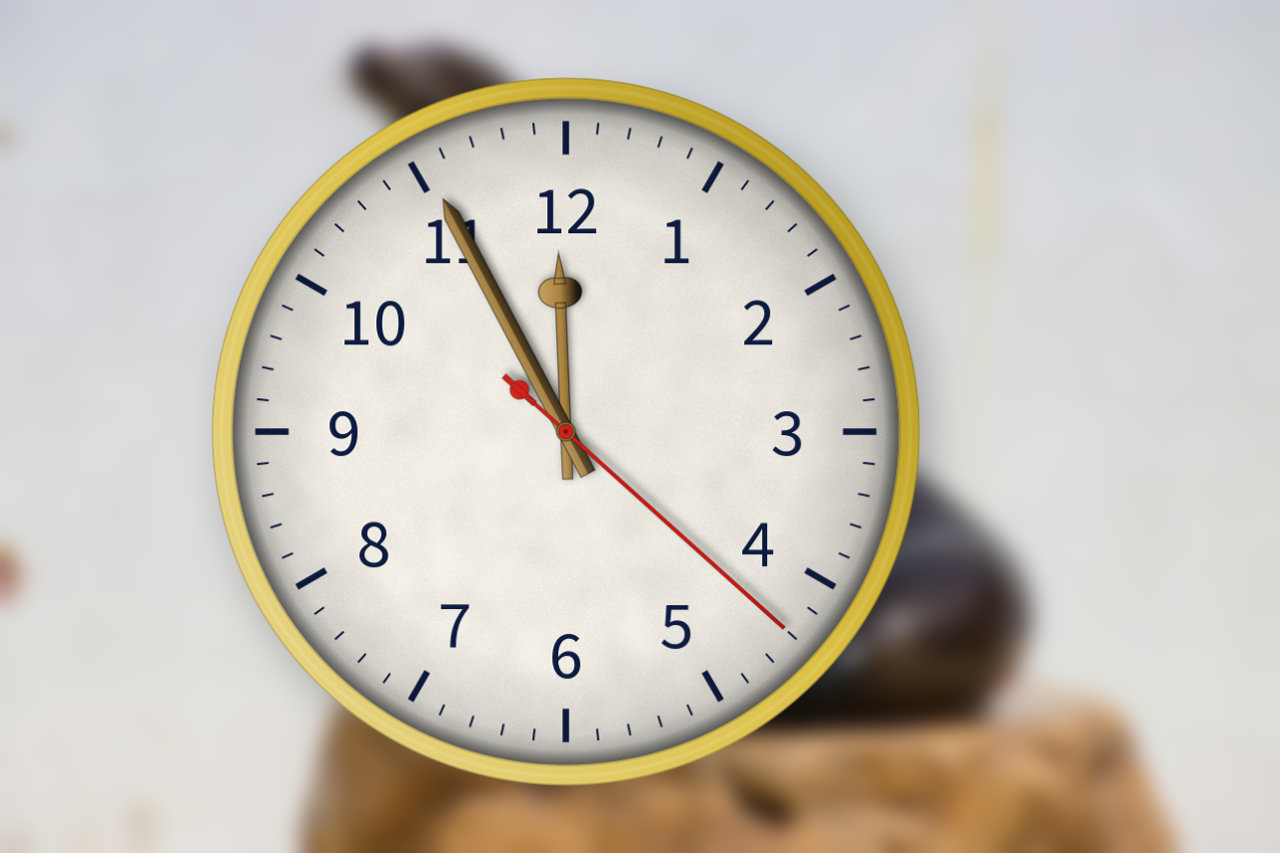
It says 11:55:22
